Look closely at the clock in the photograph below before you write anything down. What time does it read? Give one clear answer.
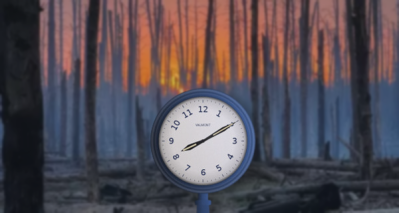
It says 8:10
